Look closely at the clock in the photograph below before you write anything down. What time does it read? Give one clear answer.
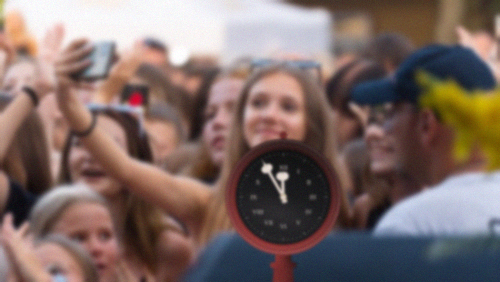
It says 11:55
